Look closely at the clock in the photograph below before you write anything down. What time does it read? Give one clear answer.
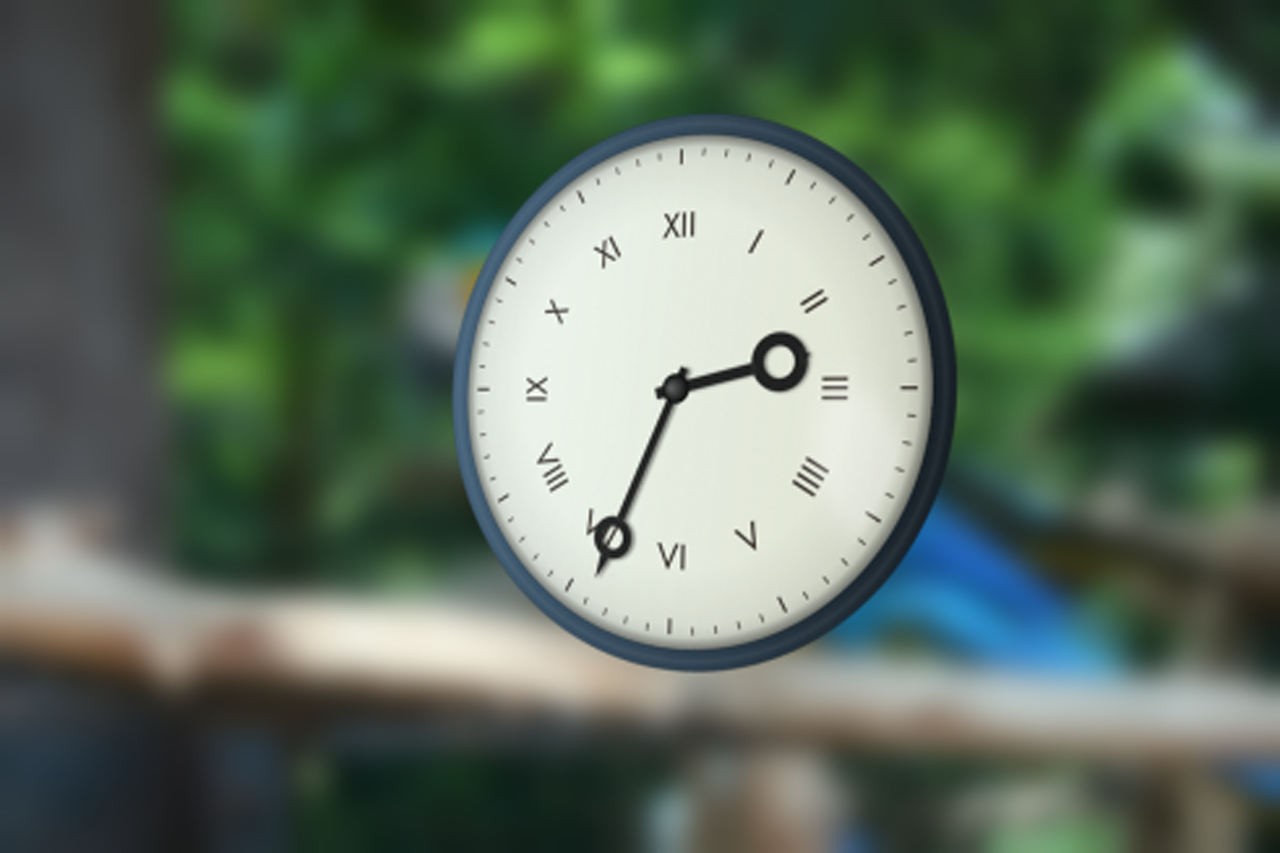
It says 2:34
